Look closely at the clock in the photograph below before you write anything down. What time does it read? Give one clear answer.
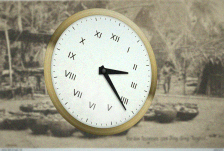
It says 2:21
